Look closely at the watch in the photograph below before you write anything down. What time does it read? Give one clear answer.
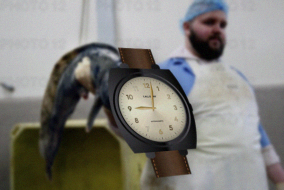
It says 9:02
